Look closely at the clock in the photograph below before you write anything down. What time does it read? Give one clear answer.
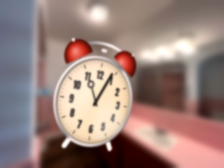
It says 11:04
